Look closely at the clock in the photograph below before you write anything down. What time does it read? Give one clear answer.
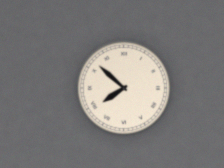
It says 7:52
